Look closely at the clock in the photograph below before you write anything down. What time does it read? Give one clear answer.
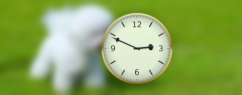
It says 2:49
